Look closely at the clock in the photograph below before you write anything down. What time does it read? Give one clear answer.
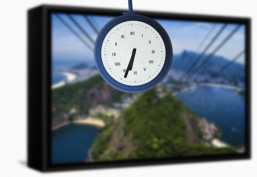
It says 6:34
